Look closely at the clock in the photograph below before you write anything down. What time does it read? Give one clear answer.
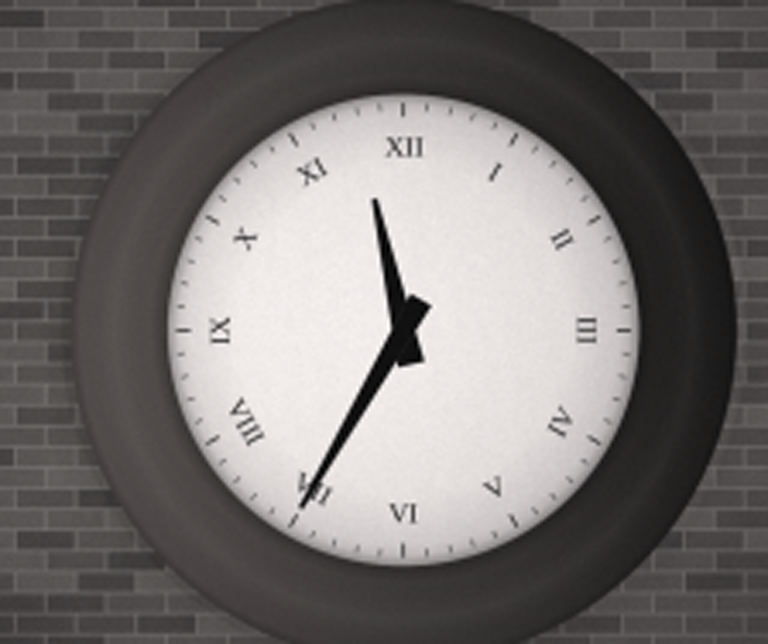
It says 11:35
